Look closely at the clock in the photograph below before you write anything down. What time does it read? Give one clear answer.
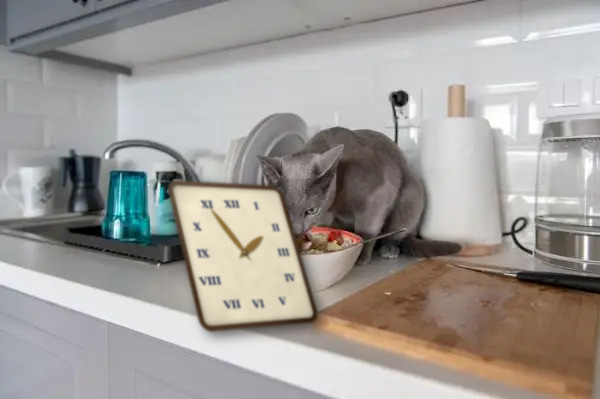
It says 1:55
